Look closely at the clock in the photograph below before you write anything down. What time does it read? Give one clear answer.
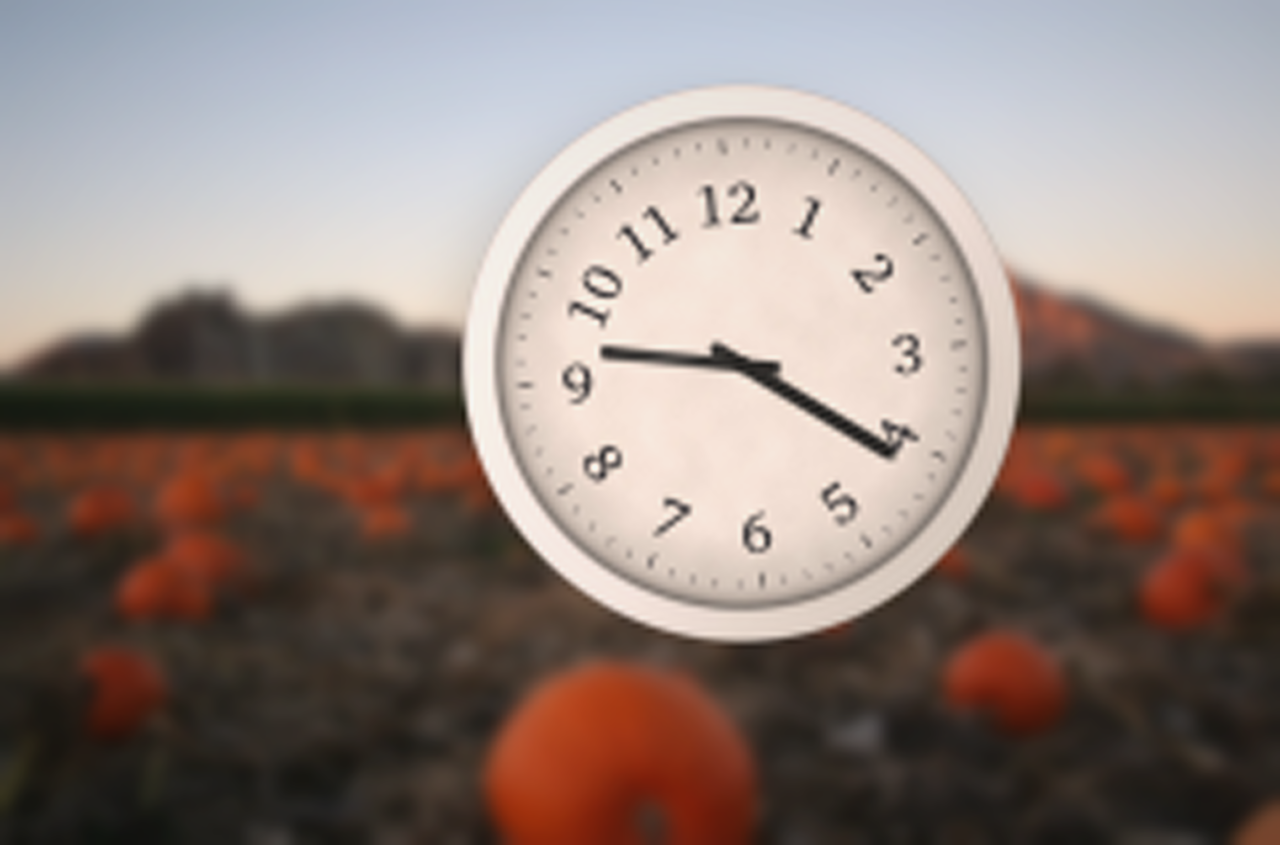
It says 9:21
